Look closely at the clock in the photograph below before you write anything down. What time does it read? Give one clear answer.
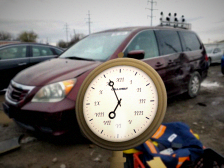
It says 6:56
